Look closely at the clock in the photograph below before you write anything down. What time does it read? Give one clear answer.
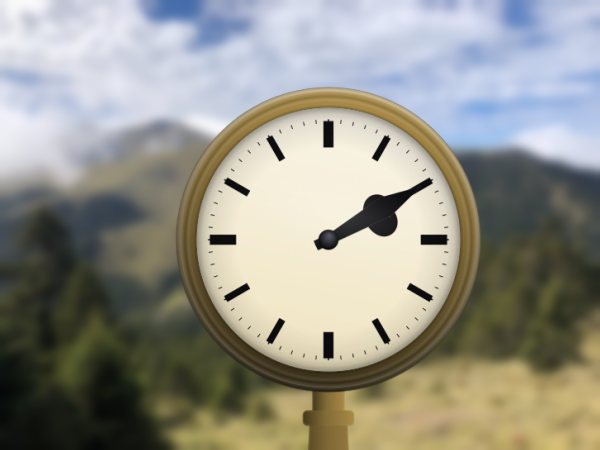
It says 2:10
